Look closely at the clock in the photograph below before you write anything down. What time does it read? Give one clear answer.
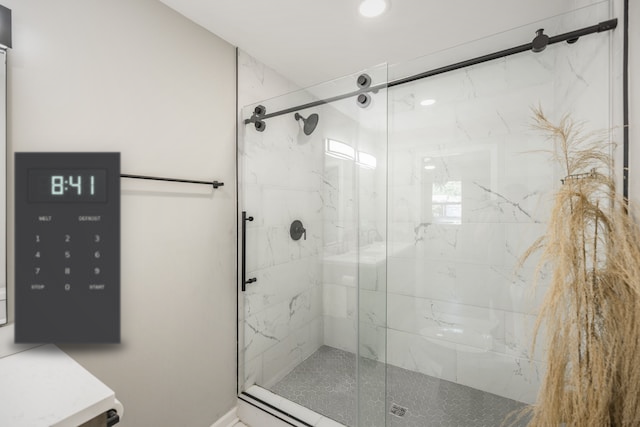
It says 8:41
